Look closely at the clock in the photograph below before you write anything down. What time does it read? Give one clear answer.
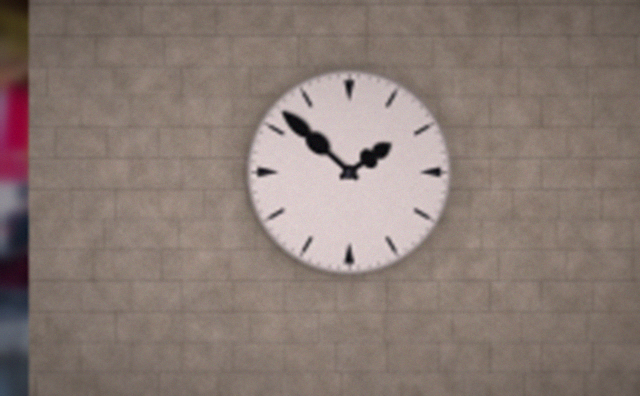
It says 1:52
